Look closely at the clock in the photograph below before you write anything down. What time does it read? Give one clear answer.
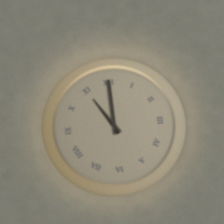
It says 11:00
